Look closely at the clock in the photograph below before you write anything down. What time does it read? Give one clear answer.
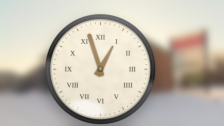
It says 12:57
